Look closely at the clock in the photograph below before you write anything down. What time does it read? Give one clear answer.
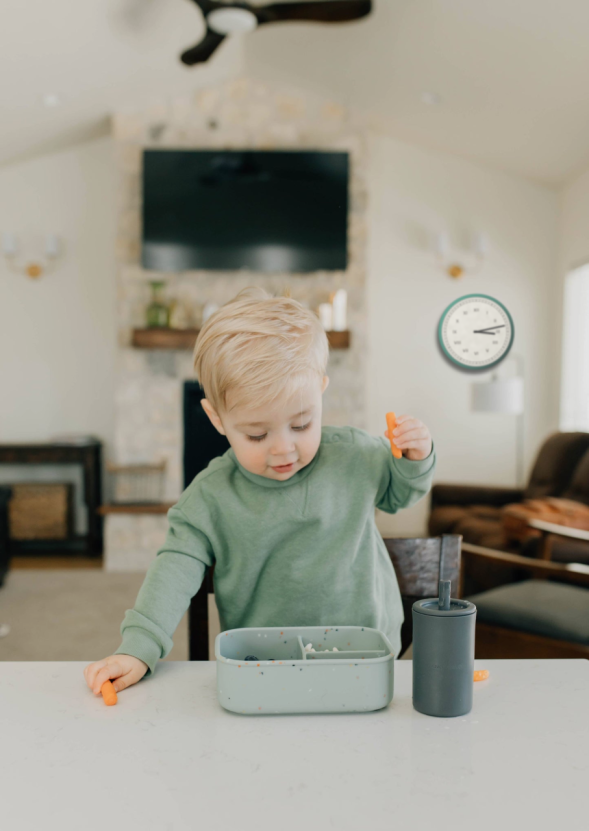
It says 3:13
